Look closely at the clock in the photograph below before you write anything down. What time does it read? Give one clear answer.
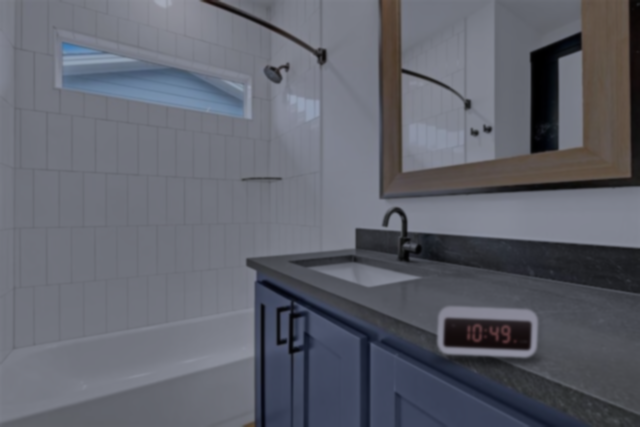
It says 10:49
